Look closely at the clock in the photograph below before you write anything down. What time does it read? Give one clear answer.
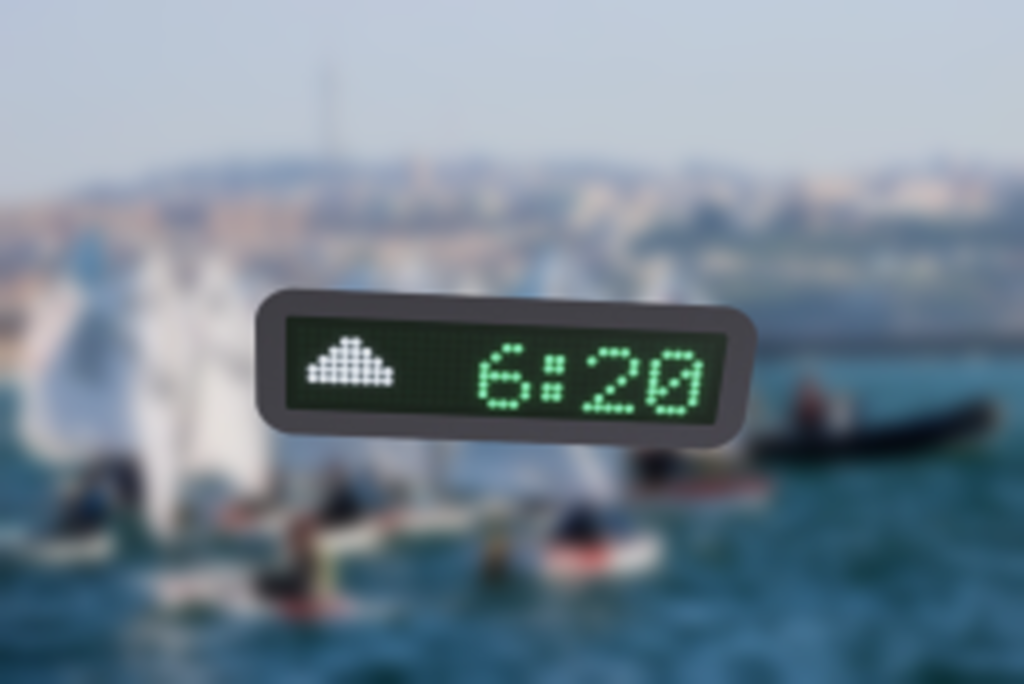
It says 6:20
